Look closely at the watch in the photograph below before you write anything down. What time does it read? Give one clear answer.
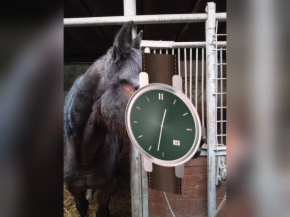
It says 12:32
